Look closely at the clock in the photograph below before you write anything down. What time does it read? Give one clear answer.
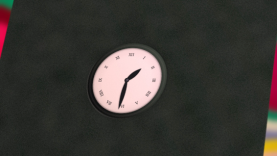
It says 1:31
